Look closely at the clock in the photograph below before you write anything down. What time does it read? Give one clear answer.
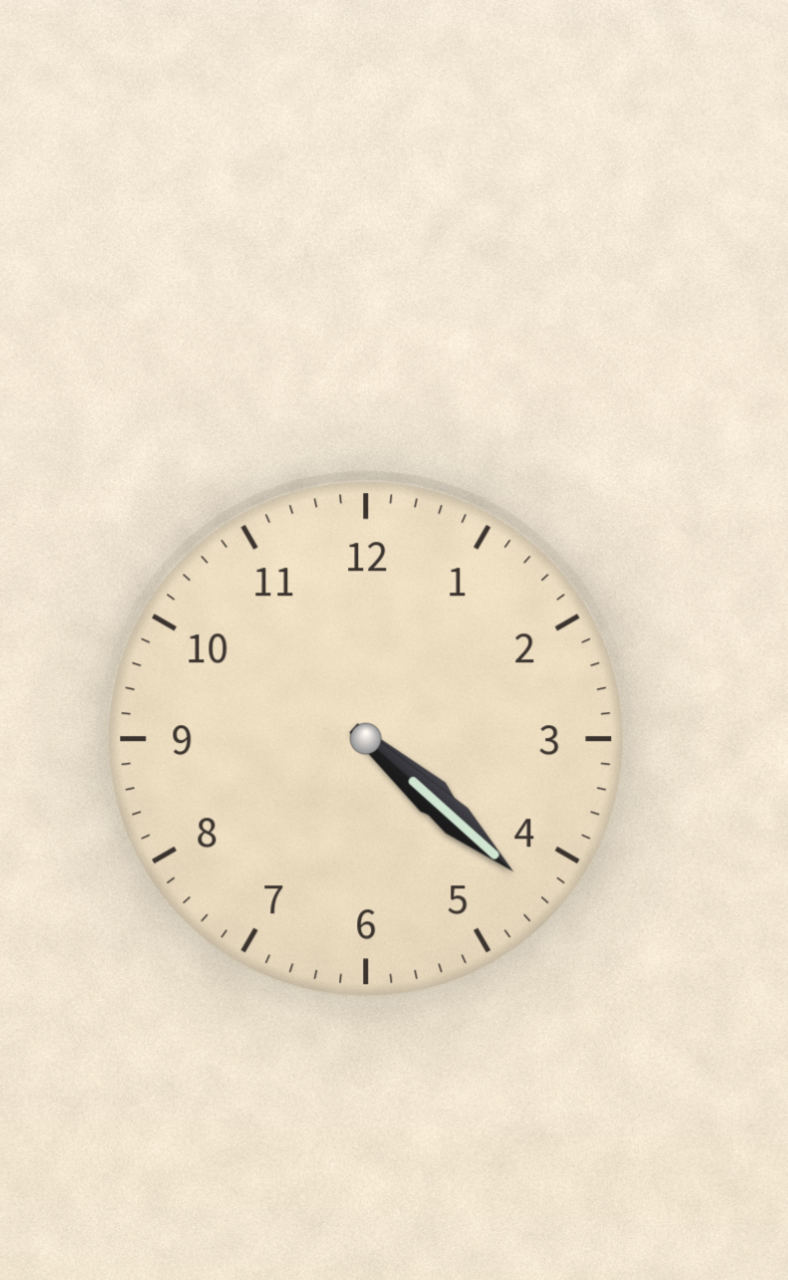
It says 4:22
